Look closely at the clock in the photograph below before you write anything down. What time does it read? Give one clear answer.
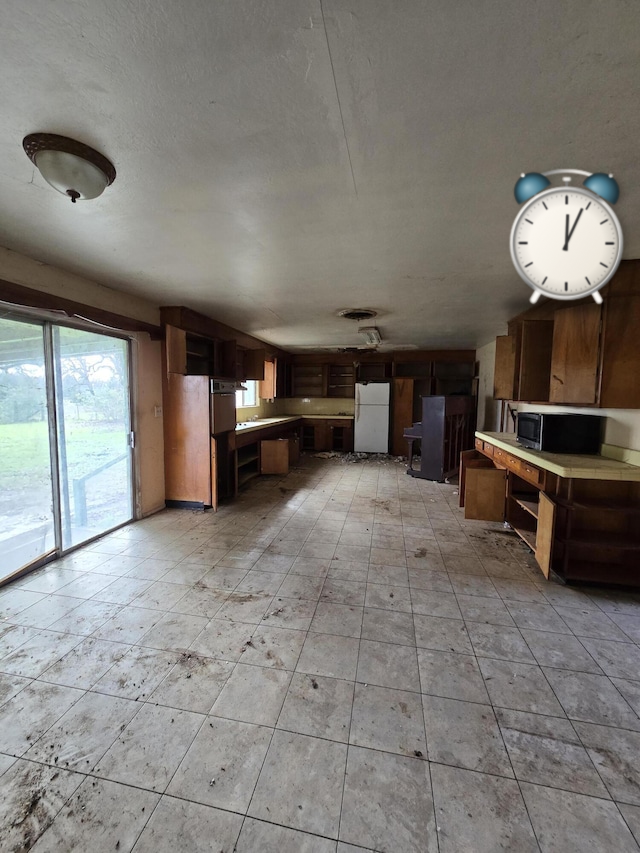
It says 12:04
